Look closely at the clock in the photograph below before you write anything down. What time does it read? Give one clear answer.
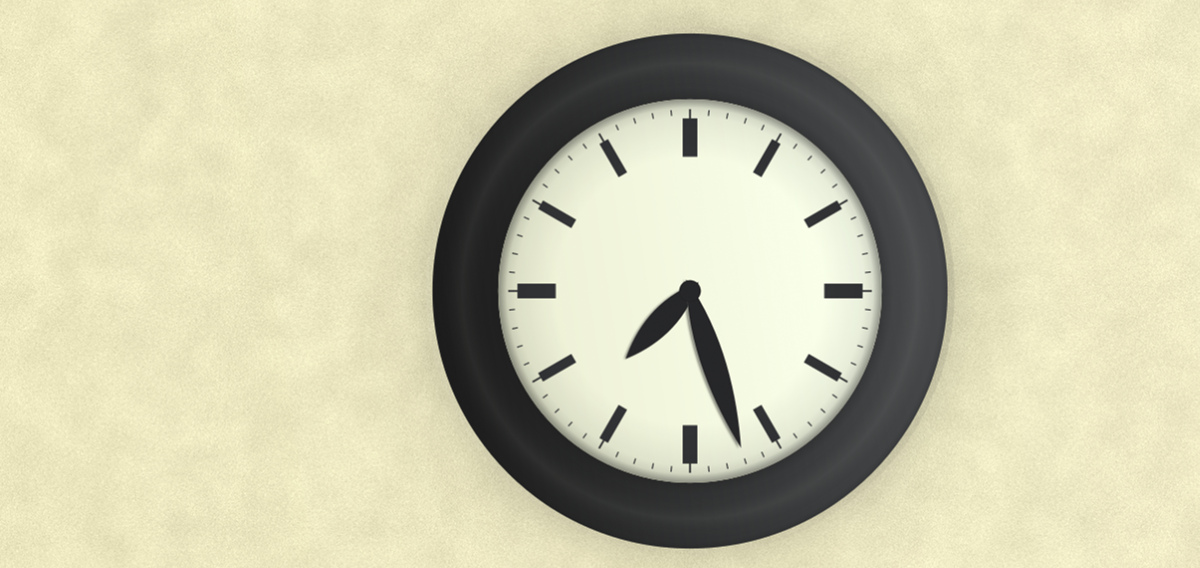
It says 7:27
